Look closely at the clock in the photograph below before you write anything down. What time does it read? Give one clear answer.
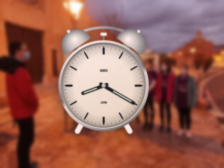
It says 8:20
